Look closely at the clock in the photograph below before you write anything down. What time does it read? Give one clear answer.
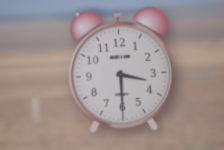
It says 3:30
